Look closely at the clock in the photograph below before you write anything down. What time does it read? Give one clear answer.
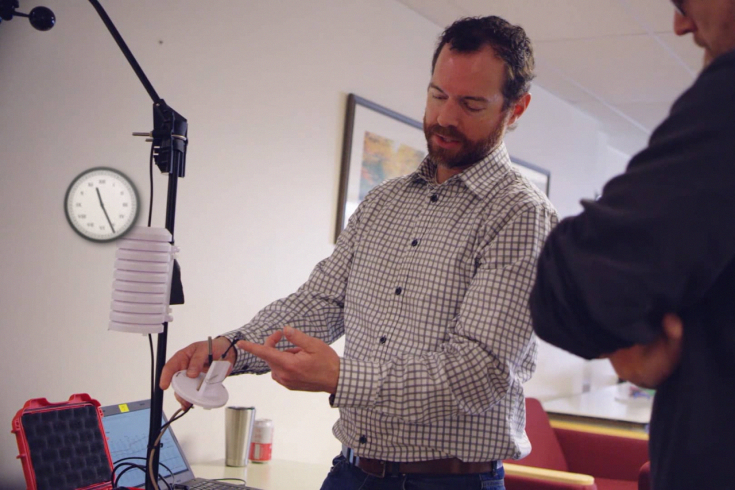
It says 11:26
